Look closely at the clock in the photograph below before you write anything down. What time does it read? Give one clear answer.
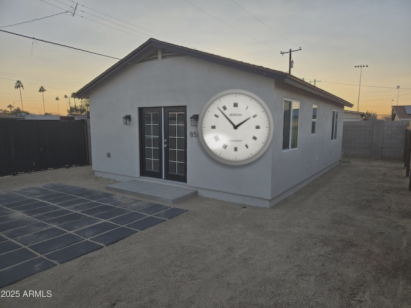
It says 1:53
